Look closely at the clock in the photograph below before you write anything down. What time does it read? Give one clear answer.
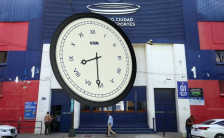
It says 8:31
